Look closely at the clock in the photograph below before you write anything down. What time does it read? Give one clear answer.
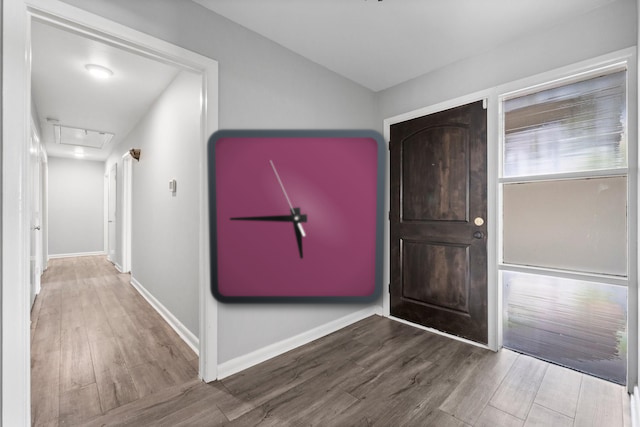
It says 5:44:56
